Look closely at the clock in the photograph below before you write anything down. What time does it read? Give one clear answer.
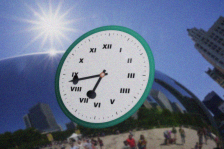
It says 6:43
